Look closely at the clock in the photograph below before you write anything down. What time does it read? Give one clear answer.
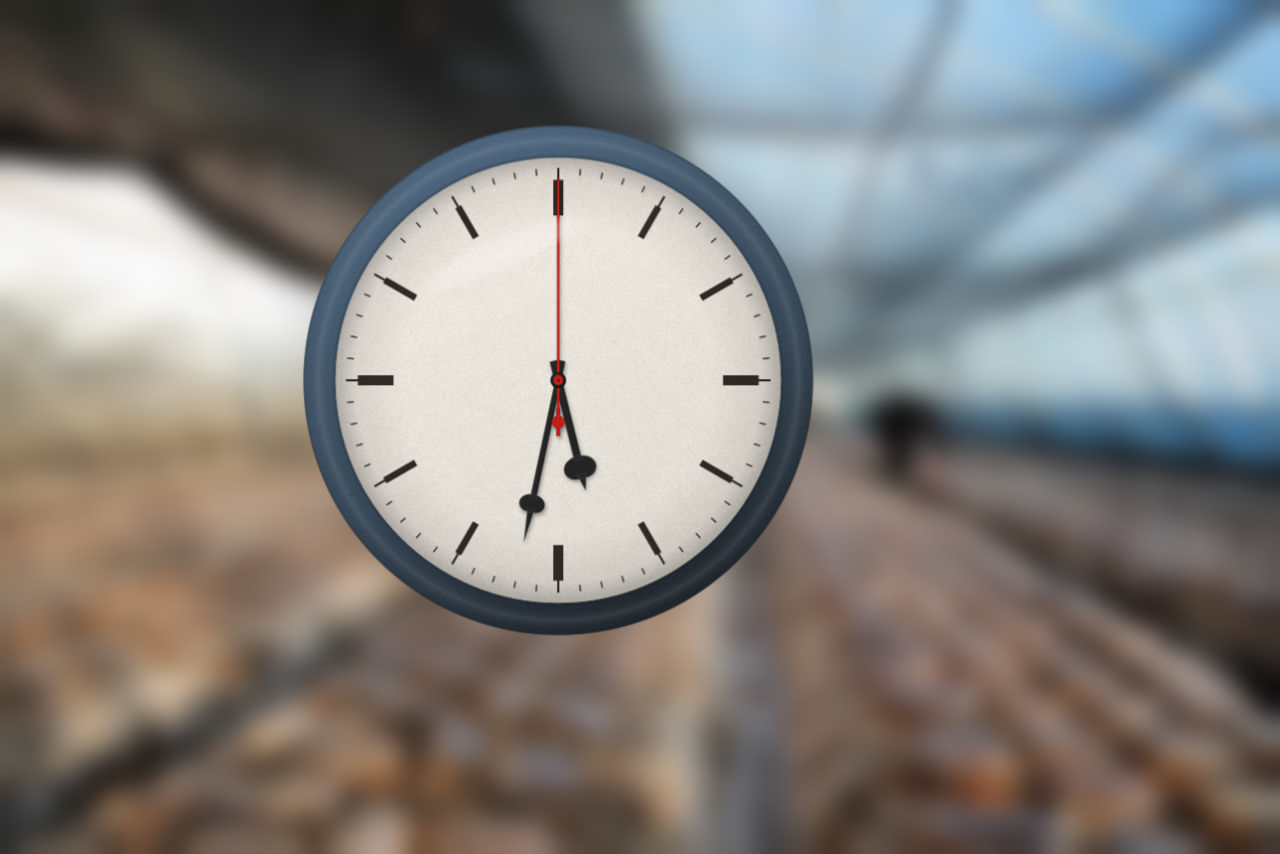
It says 5:32:00
